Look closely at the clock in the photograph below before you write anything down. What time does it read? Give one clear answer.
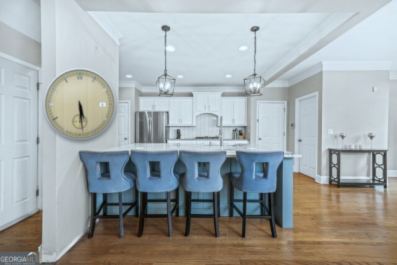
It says 5:29
